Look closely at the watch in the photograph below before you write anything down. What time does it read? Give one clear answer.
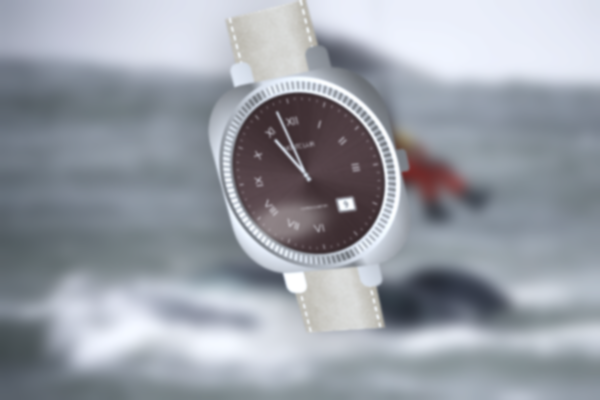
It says 10:58
